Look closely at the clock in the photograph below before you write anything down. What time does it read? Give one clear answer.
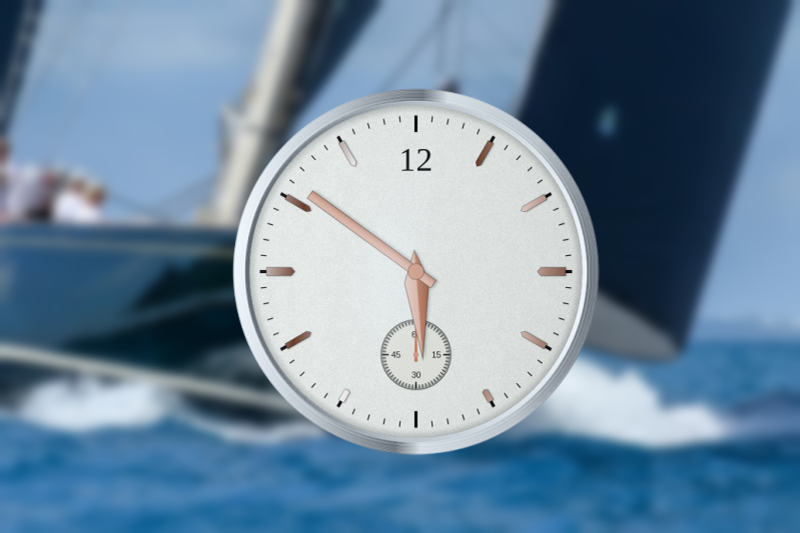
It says 5:51:00
